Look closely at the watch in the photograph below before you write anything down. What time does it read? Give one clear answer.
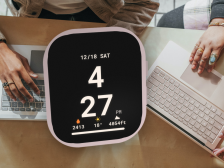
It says 4:27
